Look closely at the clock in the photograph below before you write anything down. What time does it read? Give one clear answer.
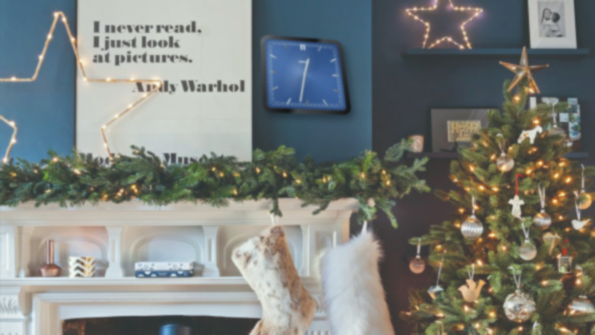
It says 12:32
